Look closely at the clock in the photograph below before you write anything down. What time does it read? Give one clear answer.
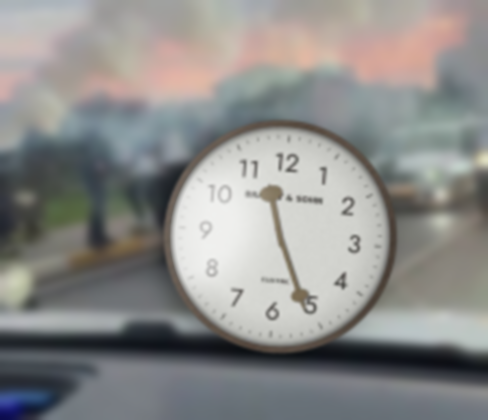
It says 11:26
